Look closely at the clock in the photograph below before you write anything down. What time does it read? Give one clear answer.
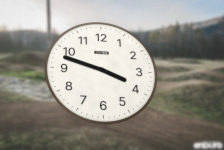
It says 3:48
